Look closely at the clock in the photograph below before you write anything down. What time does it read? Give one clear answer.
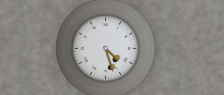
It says 4:27
